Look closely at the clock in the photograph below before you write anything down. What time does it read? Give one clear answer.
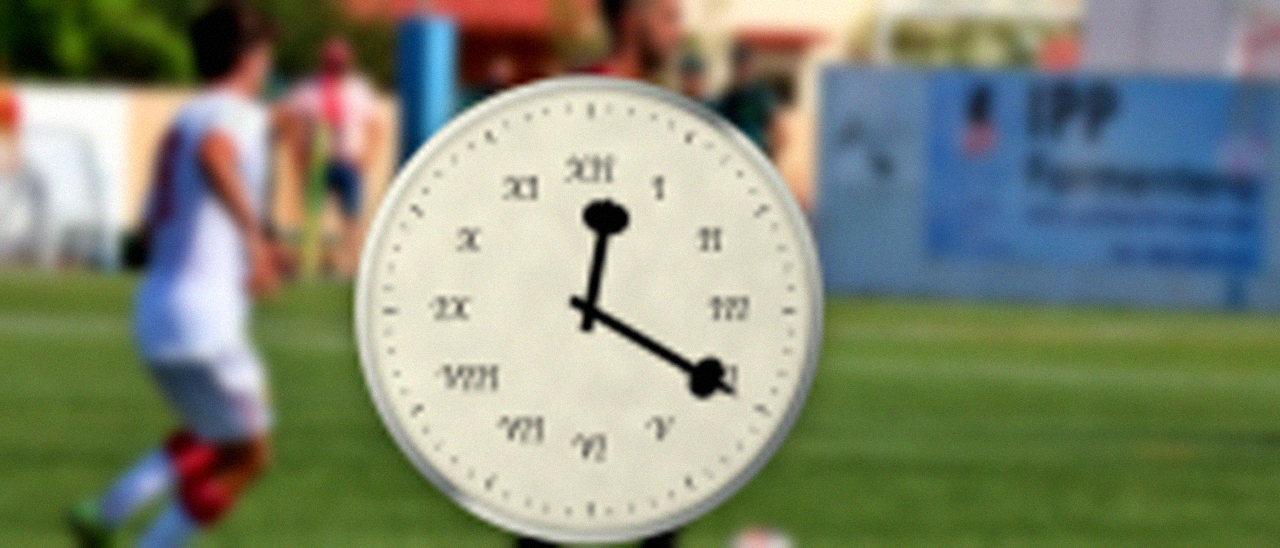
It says 12:20
